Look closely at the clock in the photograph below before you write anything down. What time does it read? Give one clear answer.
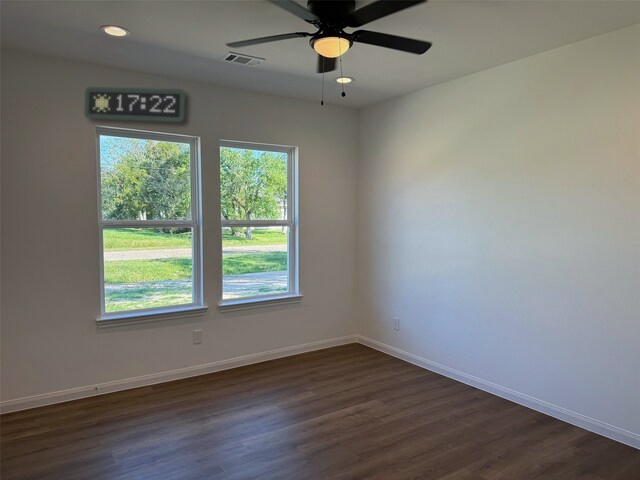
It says 17:22
